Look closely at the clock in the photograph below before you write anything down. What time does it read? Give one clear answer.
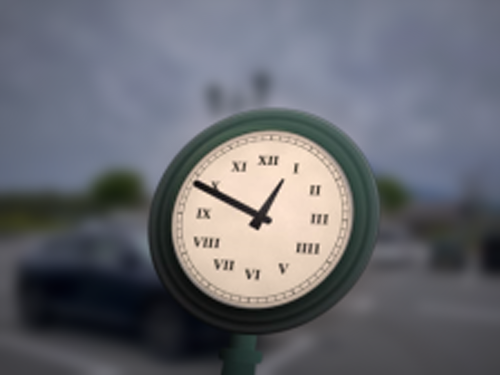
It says 12:49
